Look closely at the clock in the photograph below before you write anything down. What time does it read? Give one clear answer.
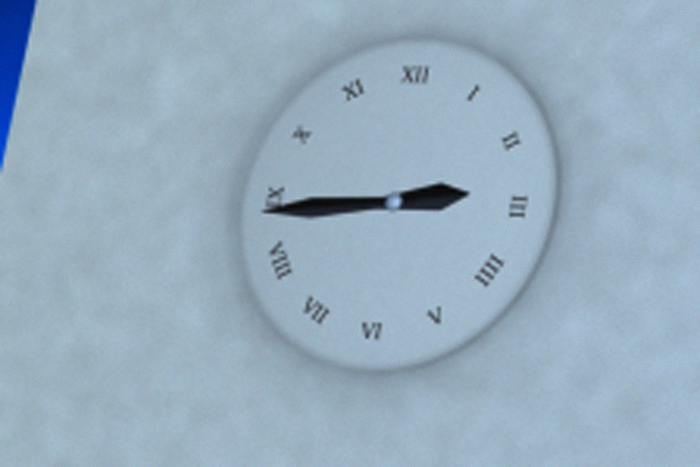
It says 2:44
